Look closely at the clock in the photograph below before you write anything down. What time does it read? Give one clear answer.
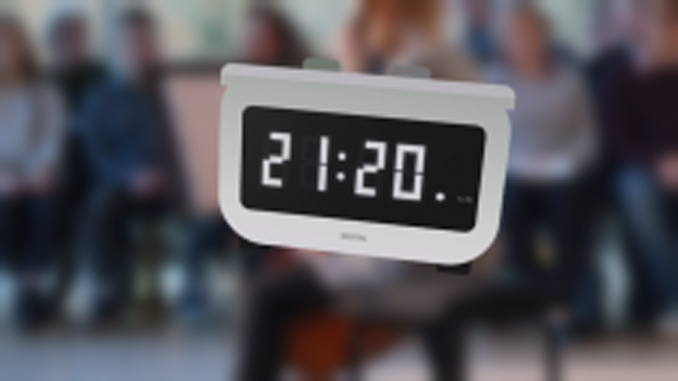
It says 21:20
